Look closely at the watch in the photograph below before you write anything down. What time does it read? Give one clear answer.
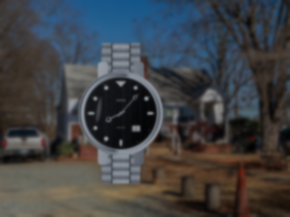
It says 8:07
